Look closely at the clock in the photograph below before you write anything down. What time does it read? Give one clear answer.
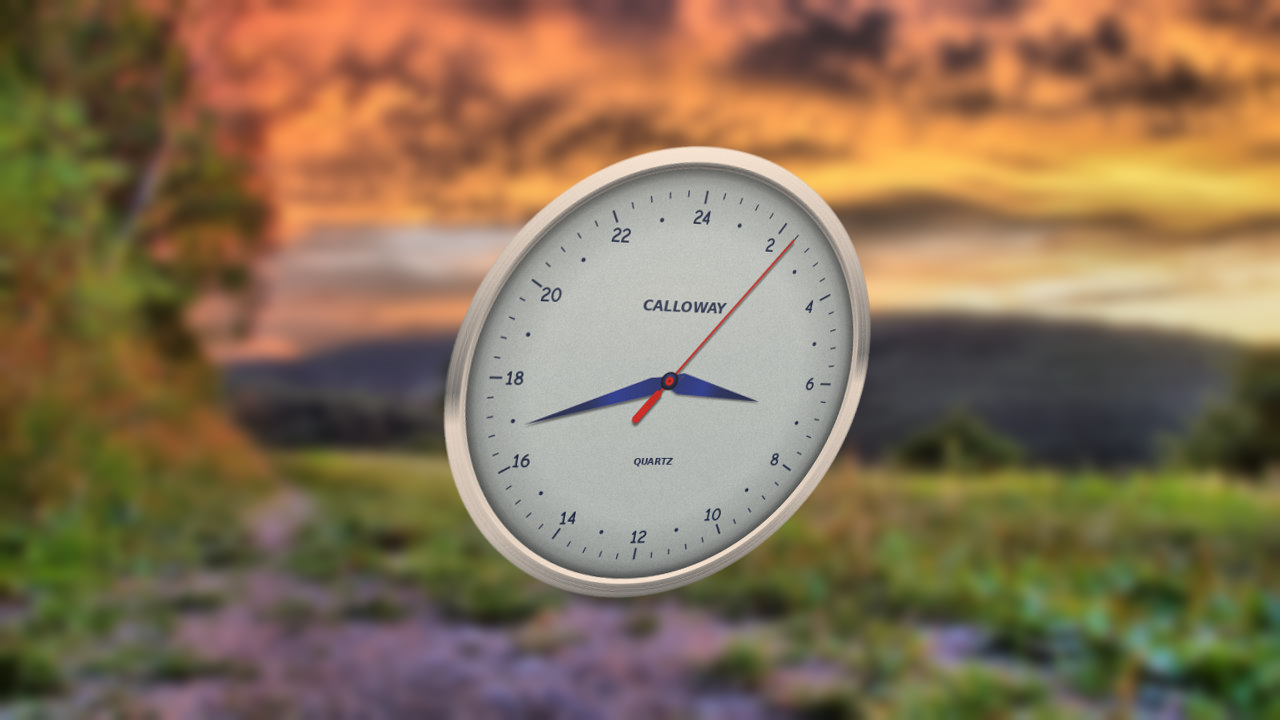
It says 6:42:06
